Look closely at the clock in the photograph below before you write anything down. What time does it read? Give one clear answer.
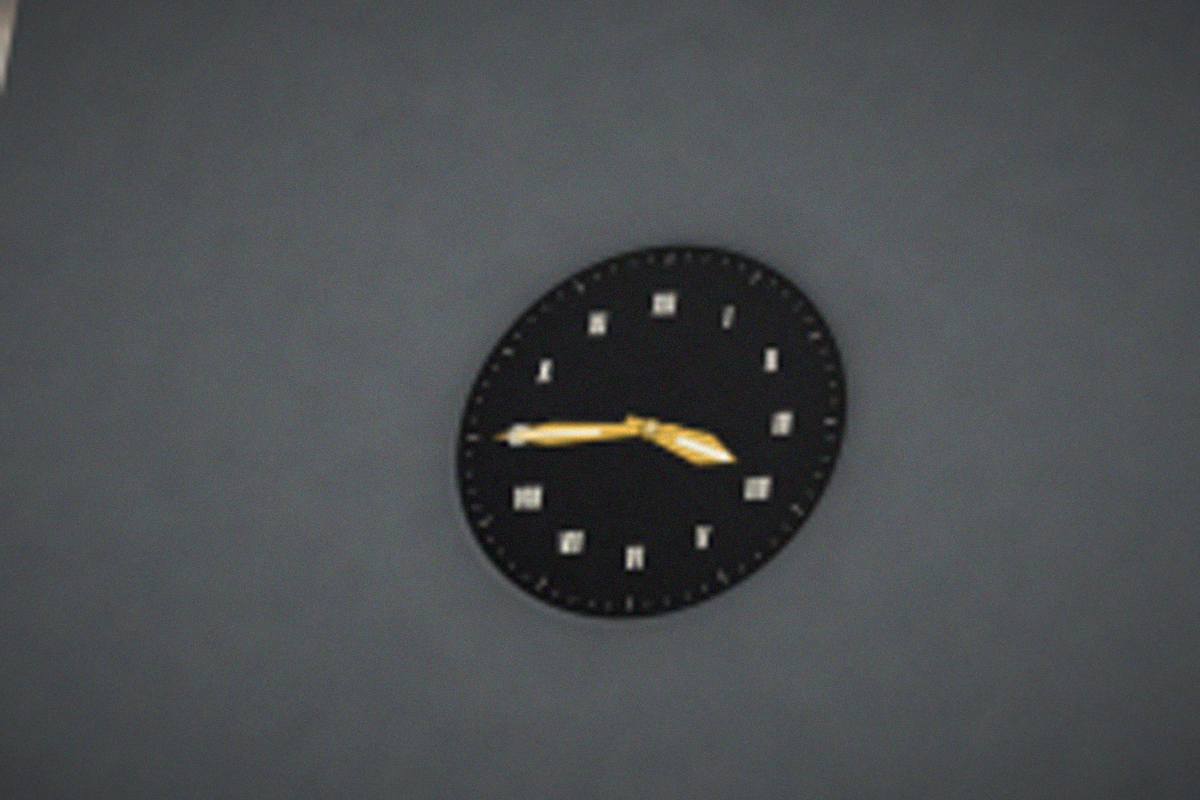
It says 3:45
